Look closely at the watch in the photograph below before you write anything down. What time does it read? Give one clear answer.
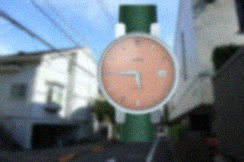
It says 5:45
